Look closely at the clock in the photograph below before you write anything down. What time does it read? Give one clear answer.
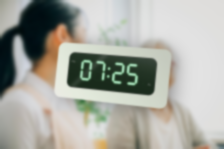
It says 7:25
